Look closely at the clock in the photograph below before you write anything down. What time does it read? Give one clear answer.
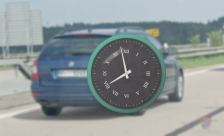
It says 7:58
